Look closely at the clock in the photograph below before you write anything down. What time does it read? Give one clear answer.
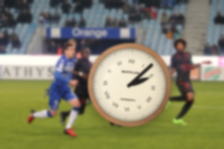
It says 2:07
